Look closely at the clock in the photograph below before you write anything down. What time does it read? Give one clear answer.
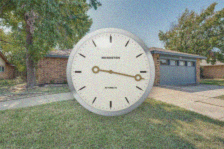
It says 9:17
